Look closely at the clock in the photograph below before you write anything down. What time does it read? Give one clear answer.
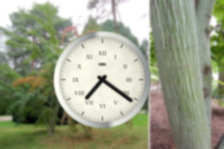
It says 7:21
